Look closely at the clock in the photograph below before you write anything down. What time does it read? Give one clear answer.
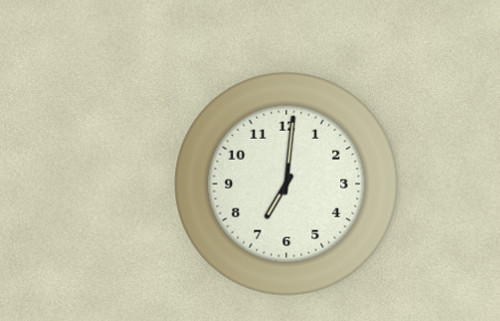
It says 7:01
